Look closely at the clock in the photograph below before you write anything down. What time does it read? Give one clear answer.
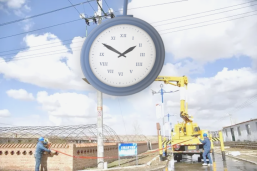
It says 1:50
